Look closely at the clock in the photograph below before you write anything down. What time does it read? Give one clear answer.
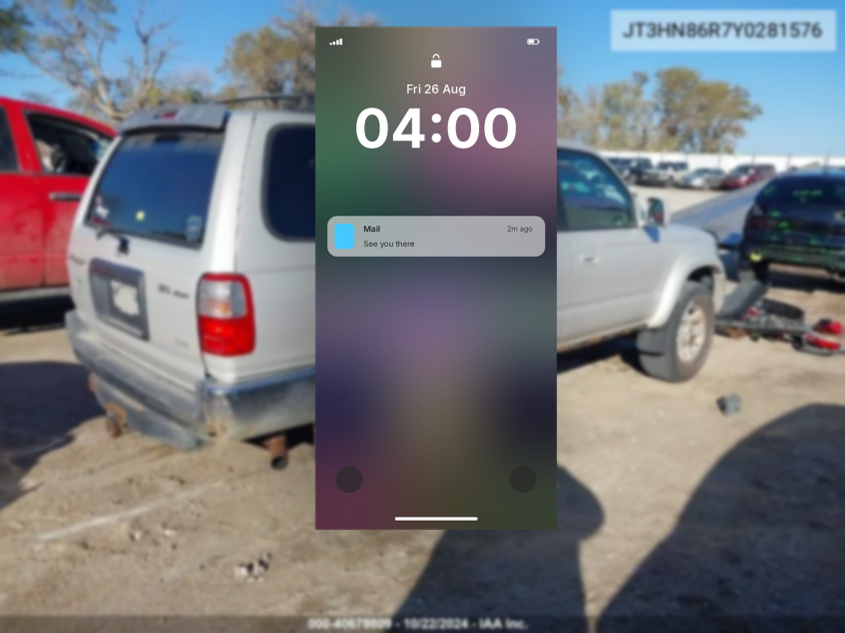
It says 4:00
